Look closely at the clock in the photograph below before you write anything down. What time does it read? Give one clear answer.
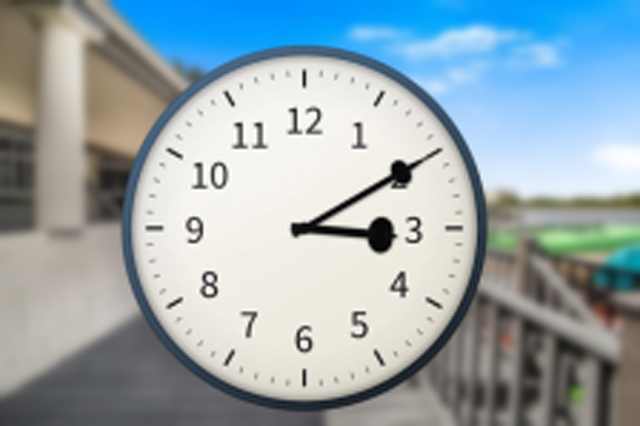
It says 3:10
